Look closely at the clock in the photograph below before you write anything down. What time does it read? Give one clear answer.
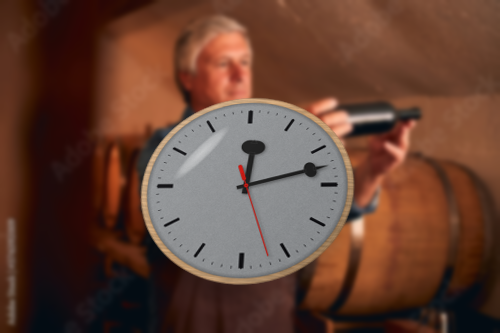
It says 12:12:27
